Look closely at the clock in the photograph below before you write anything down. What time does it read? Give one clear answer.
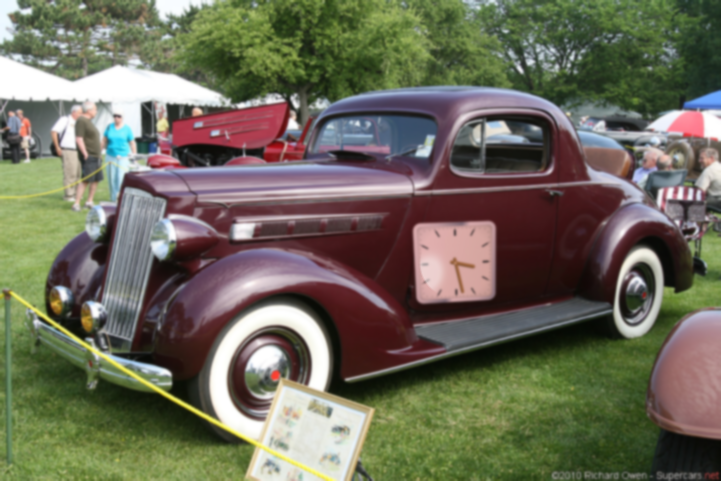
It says 3:28
